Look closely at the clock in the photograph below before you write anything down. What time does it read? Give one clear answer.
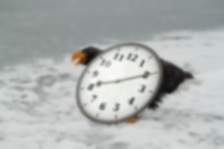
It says 8:10
